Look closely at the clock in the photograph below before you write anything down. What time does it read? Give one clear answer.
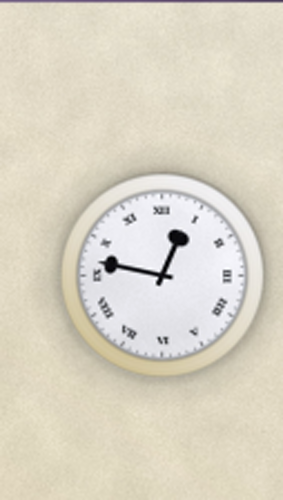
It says 12:47
